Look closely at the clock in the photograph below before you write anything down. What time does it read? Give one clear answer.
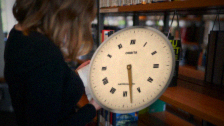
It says 5:28
